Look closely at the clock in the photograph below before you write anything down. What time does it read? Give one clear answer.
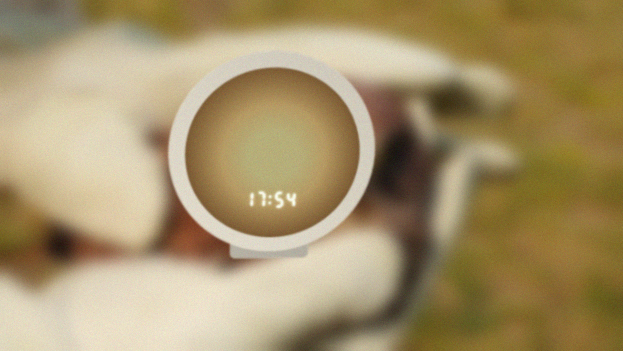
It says 17:54
